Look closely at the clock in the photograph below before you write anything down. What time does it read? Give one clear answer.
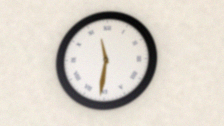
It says 11:31
